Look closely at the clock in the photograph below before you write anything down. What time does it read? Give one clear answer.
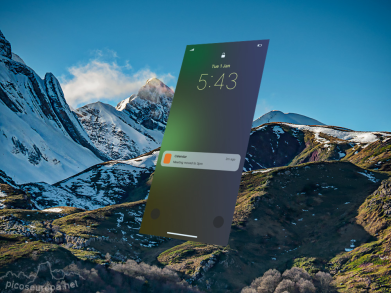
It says 5:43
